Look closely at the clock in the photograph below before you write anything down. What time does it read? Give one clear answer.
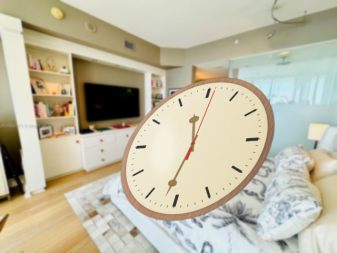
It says 11:32:01
